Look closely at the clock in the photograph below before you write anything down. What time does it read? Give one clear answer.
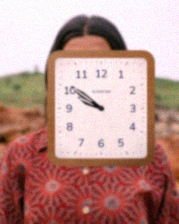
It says 9:51
